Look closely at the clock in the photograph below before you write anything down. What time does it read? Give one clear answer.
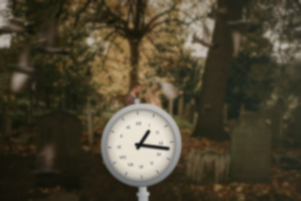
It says 1:17
